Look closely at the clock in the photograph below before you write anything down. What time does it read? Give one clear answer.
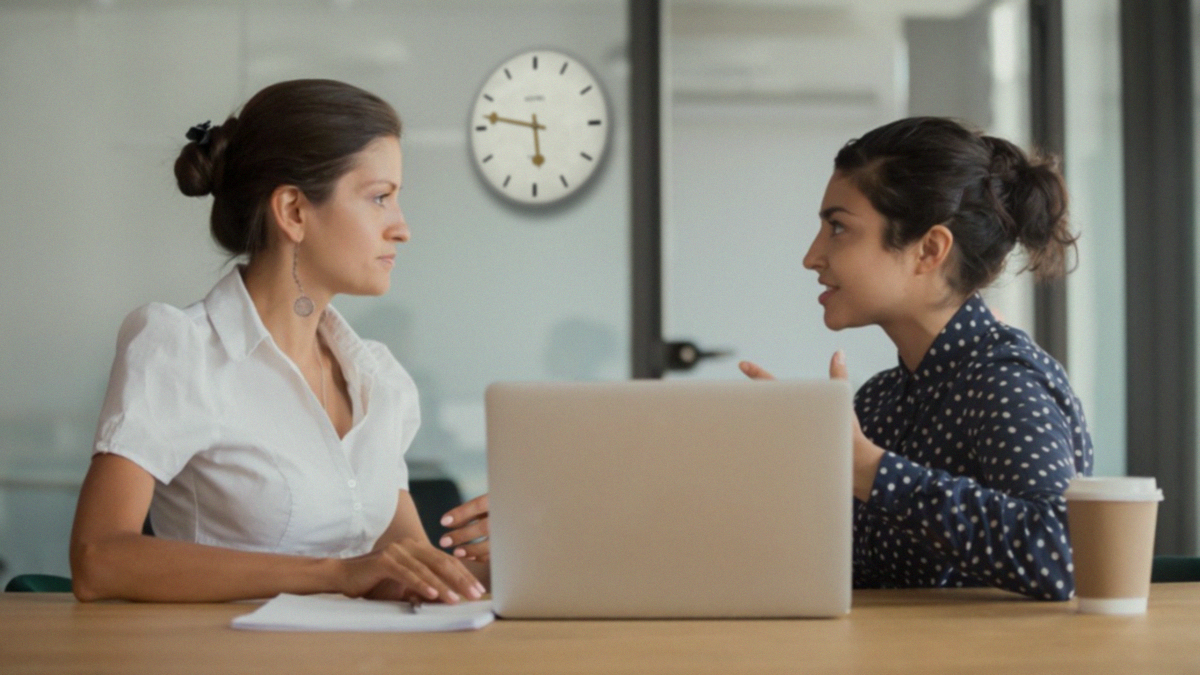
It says 5:47
